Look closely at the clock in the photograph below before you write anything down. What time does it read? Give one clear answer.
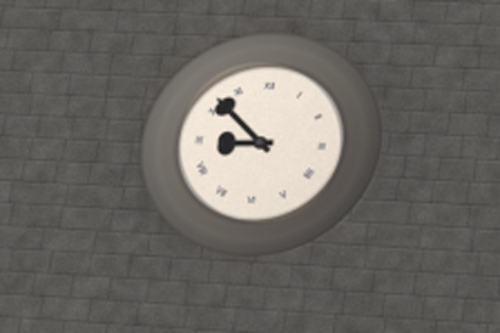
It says 8:52
